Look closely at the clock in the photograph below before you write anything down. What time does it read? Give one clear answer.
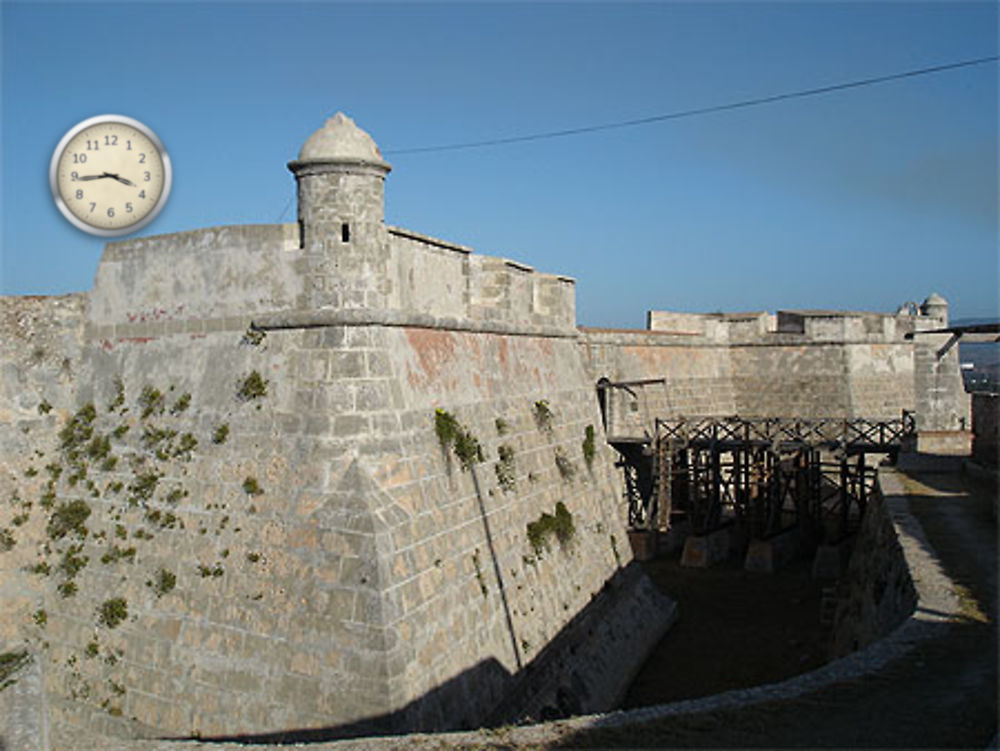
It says 3:44
